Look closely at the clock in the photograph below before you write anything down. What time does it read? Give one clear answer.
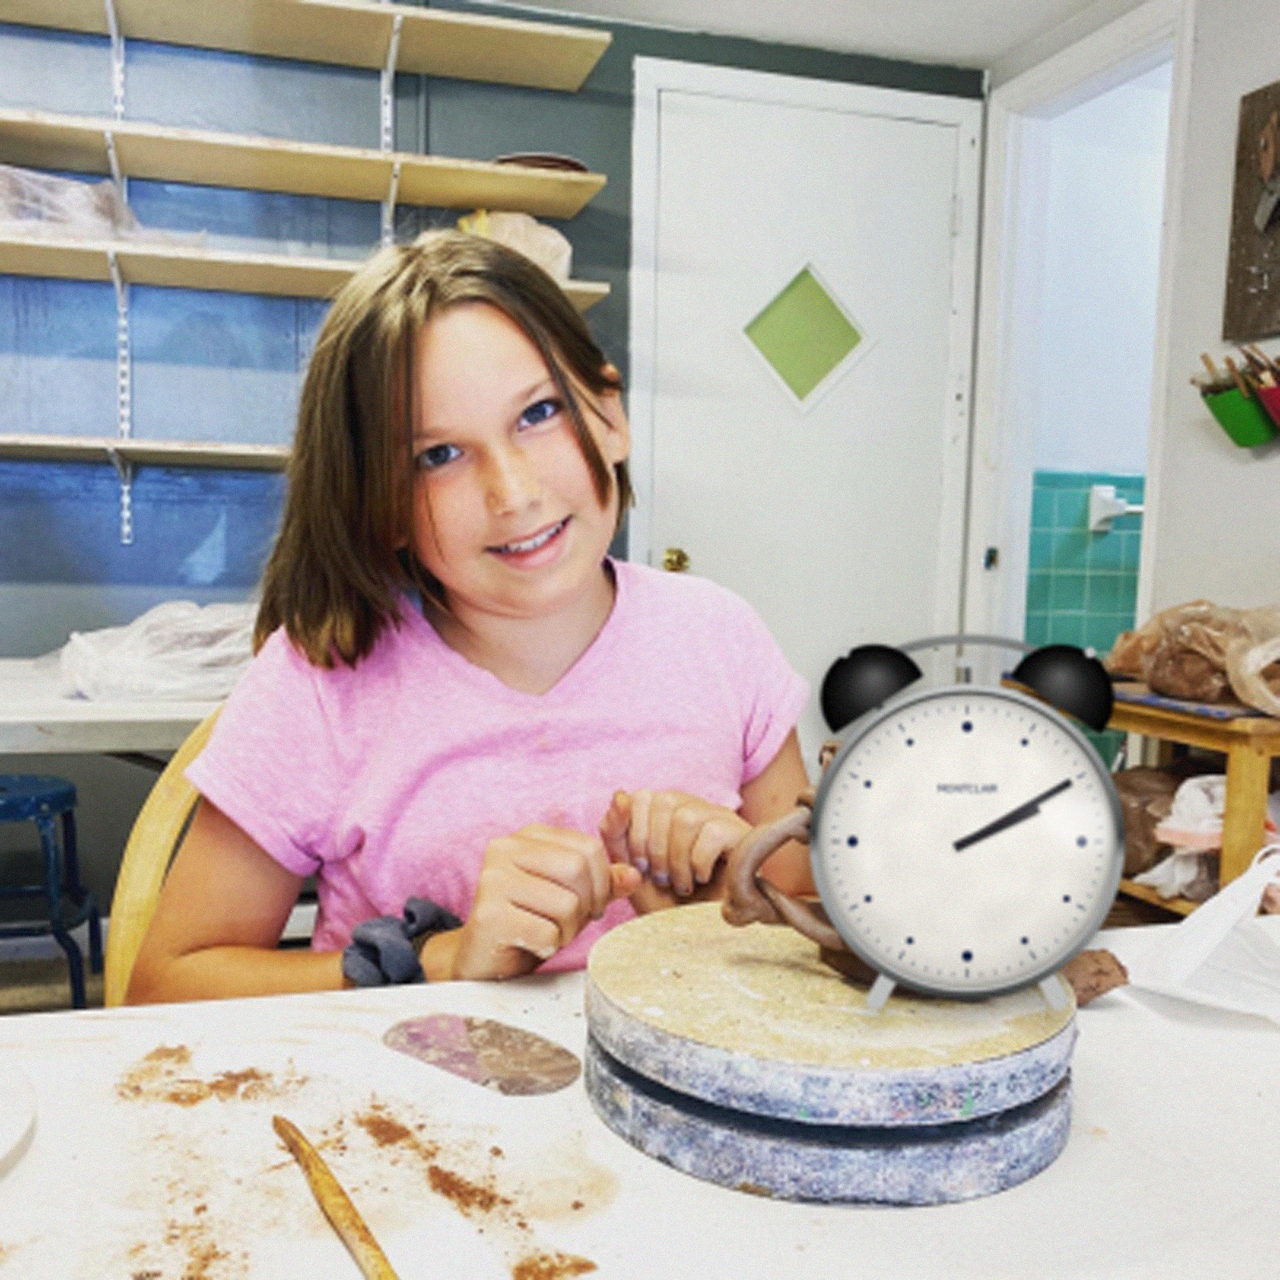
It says 2:10
